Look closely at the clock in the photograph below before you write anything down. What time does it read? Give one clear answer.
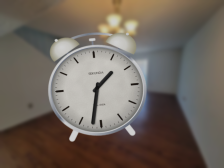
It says 1:32
